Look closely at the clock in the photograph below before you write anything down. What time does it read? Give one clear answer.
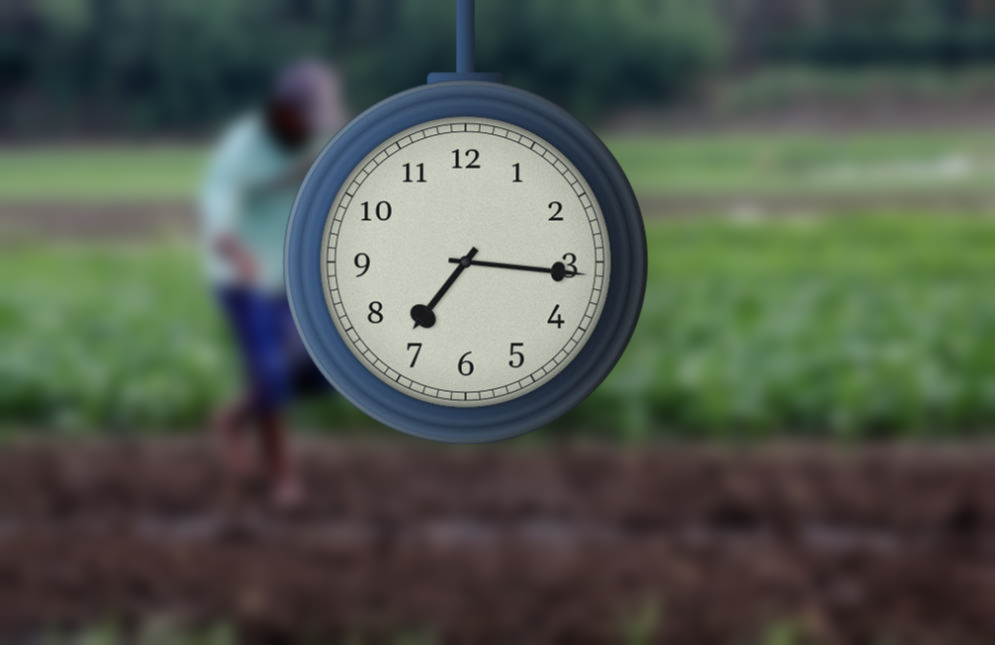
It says 7:16
